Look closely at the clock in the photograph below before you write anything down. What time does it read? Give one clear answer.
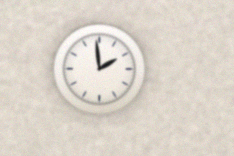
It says 1:59
